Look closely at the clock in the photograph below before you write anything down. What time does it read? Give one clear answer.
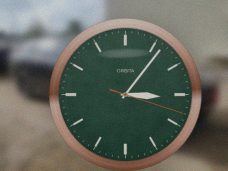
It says 3:06:18
